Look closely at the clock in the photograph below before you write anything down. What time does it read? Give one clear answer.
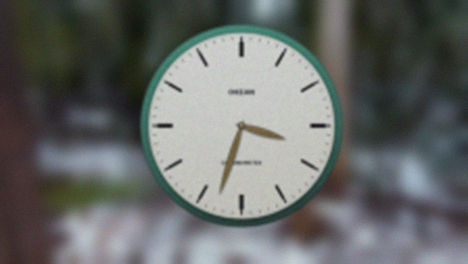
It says 3:33
